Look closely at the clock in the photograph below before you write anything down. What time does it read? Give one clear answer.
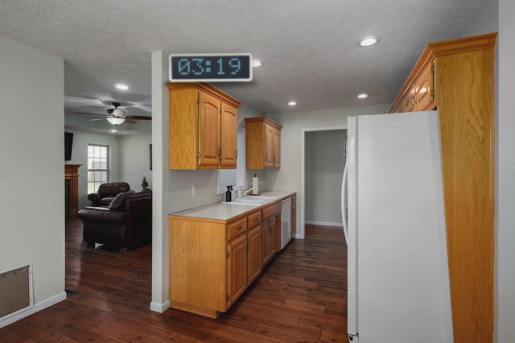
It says 3:19
